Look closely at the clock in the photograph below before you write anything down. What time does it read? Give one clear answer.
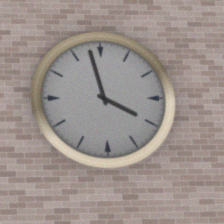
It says 3:58
